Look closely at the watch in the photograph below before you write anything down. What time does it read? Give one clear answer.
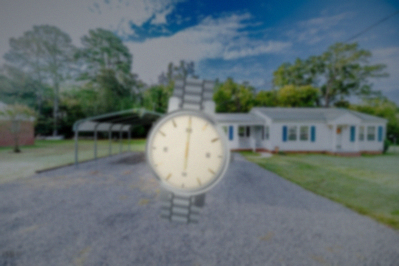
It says 6:00
